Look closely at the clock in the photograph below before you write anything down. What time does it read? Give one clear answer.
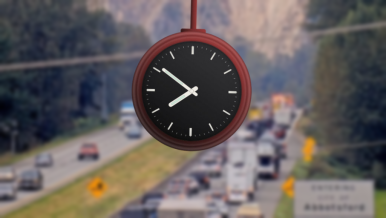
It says 7:51
